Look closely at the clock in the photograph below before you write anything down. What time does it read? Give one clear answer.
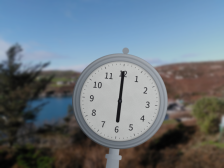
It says 6:00
